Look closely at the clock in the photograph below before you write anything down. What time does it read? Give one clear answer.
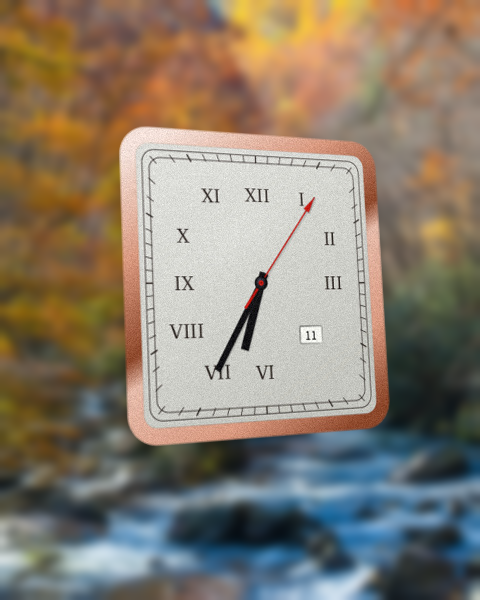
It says 6:35:06
